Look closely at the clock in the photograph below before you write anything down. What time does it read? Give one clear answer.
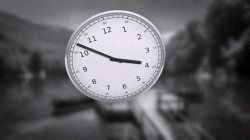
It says 3:52
